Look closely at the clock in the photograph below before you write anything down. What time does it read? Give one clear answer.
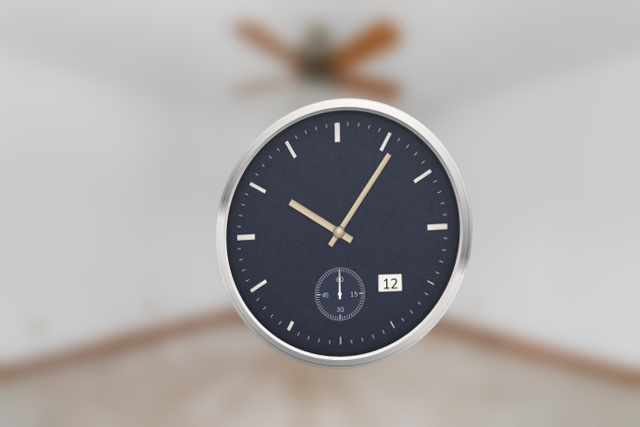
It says 10:06
